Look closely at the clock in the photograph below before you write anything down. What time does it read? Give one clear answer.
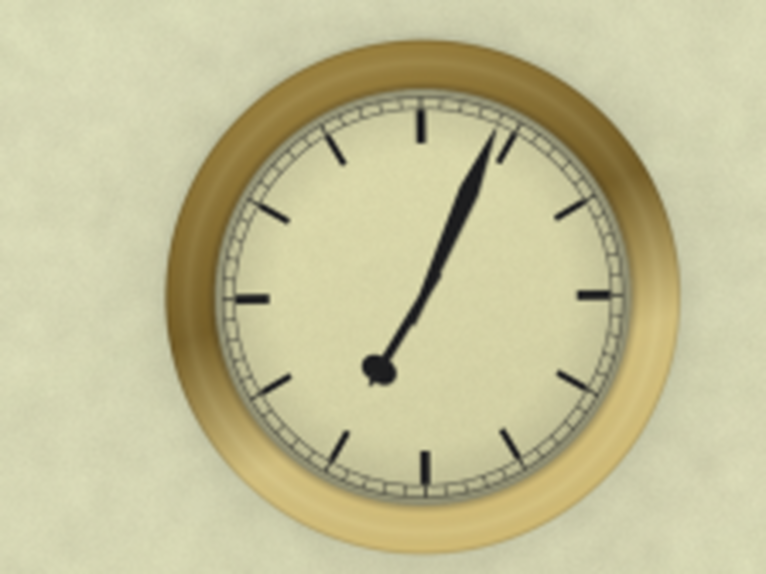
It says 7:04
